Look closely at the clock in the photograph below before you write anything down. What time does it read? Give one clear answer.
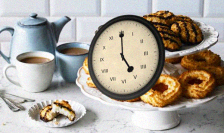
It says 5:00
